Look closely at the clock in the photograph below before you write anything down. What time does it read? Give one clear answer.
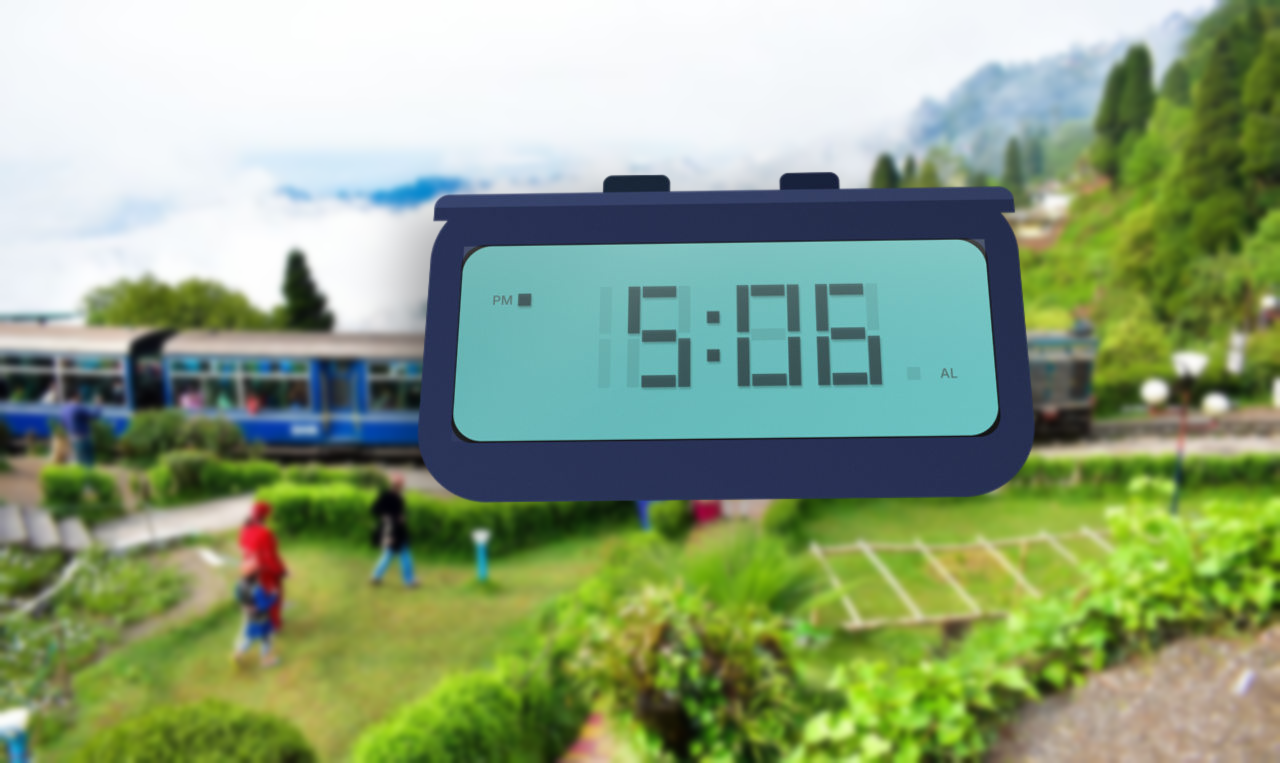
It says 5:06
